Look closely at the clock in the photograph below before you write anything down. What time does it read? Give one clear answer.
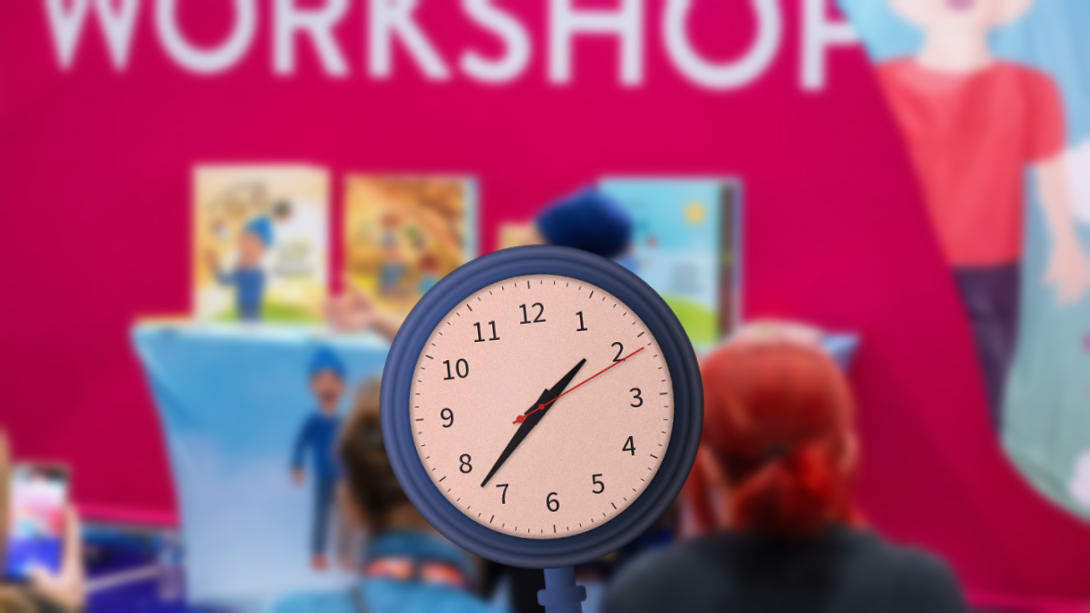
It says 1:37:11
